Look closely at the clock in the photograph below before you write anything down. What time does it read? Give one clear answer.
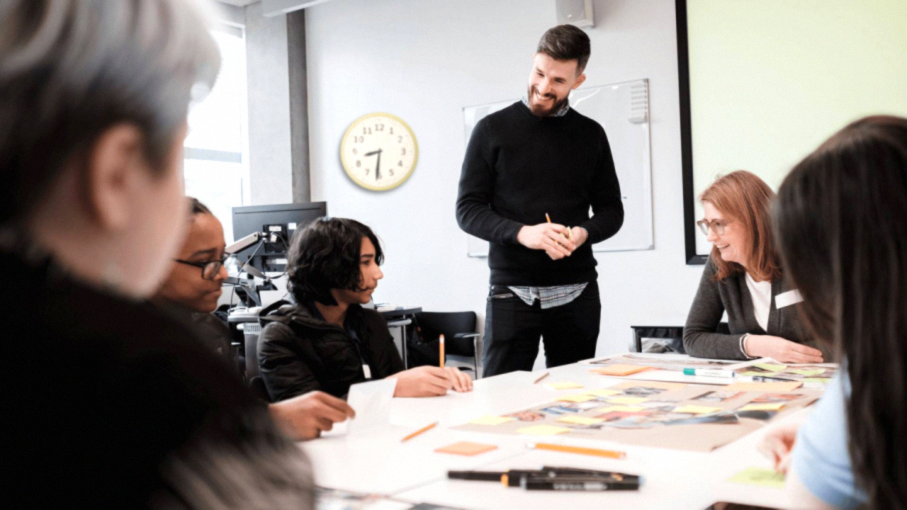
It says 8:31
